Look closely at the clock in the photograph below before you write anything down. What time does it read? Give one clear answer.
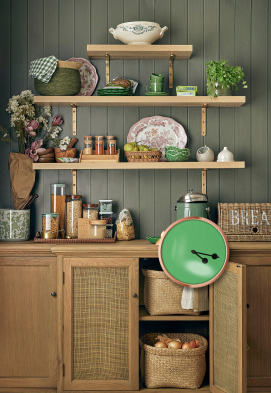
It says 4:17
